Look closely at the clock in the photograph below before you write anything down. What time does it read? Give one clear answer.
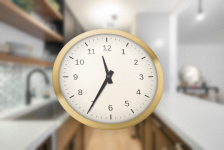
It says 11:35
